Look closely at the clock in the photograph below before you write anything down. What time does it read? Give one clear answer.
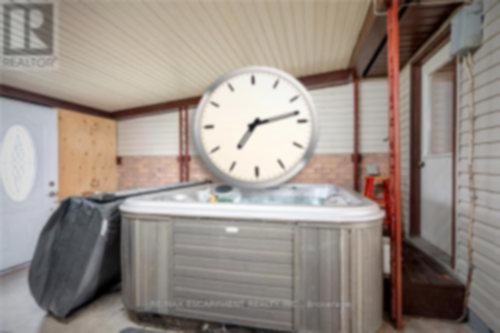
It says 7:13
